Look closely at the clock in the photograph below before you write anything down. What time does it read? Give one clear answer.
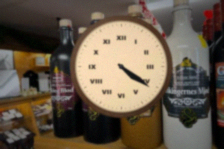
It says 4:21
